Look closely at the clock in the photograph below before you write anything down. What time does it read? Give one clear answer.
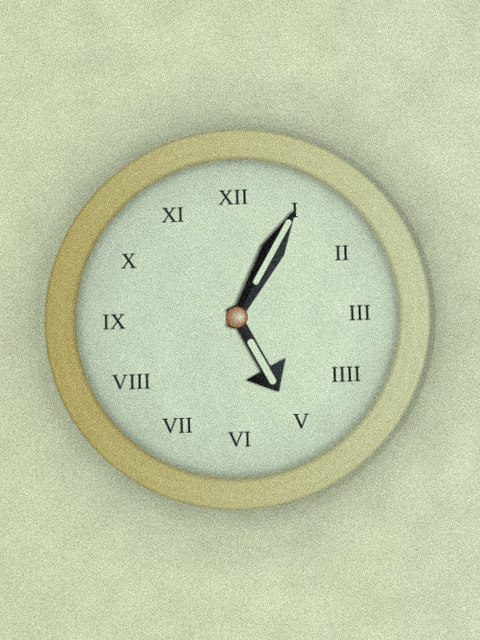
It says 5:05
